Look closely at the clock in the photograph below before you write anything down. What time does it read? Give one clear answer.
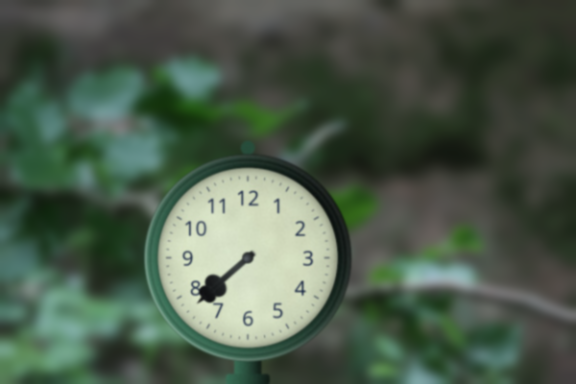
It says 7:38
